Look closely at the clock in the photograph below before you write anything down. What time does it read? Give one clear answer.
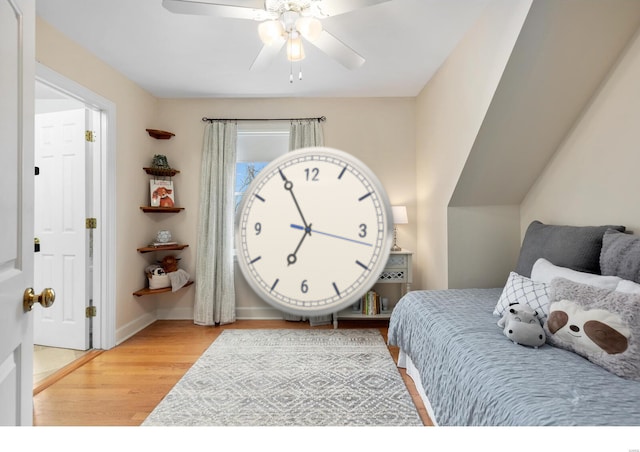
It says 6:55:17
